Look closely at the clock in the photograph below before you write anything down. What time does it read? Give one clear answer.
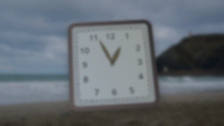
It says 12:56
